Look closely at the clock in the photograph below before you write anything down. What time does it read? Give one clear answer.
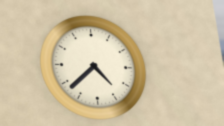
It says 4:38
